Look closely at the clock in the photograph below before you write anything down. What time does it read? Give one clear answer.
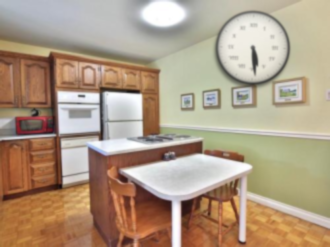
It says 5:29
